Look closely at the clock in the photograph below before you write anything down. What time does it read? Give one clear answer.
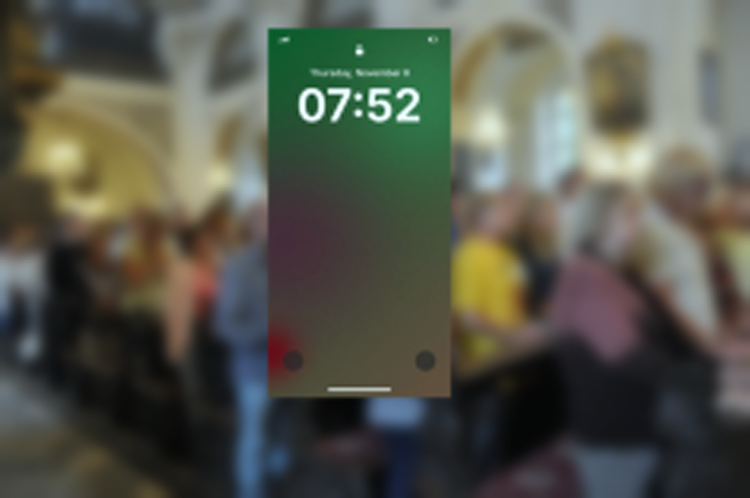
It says 7:52
